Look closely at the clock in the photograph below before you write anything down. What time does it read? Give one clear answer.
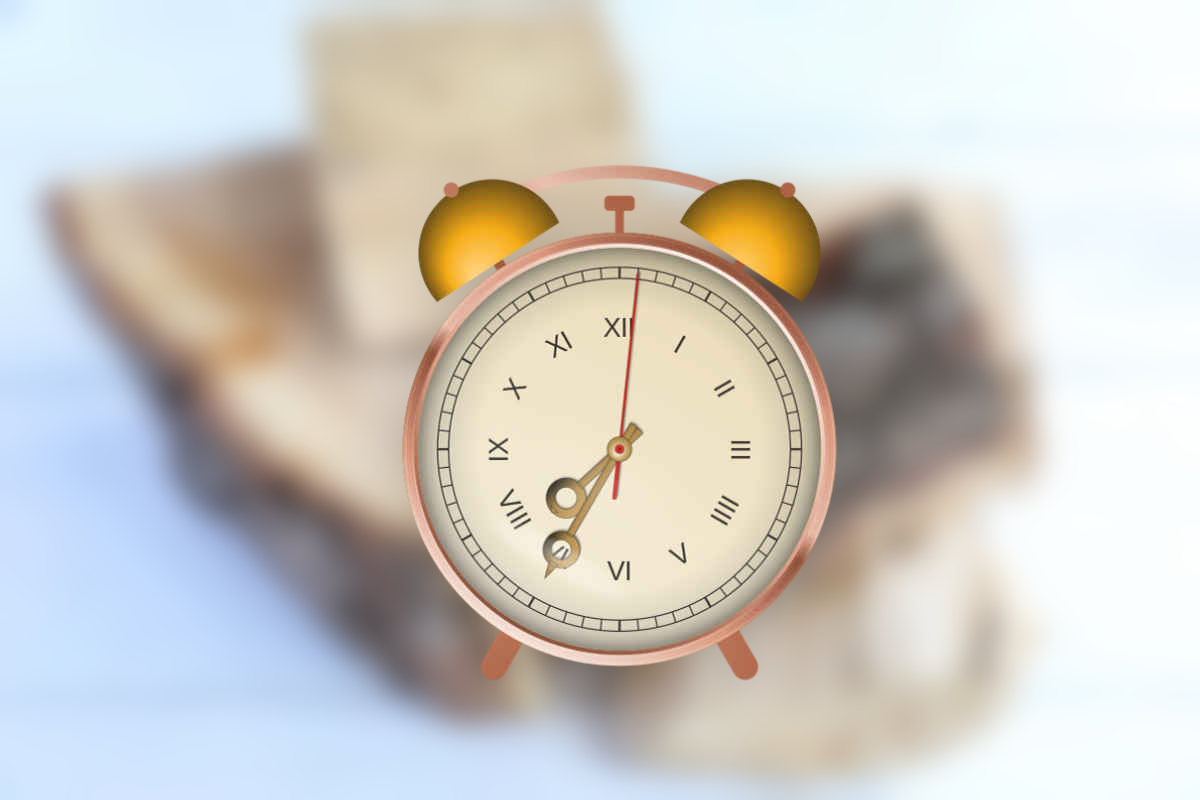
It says 7:35:01
